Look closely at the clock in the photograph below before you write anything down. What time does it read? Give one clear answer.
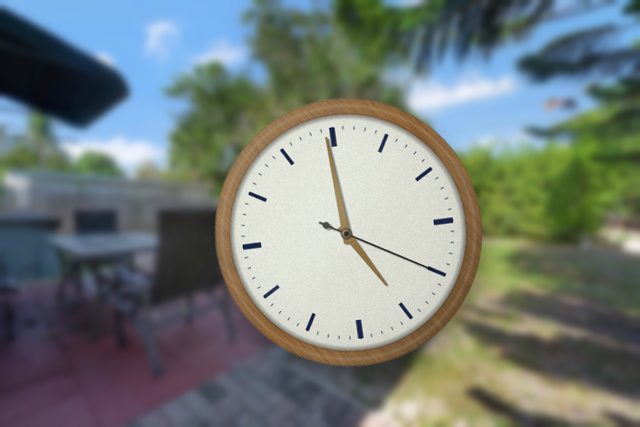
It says 4:59:20
